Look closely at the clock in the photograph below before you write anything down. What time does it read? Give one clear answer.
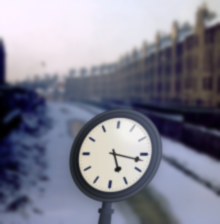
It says 5:17
